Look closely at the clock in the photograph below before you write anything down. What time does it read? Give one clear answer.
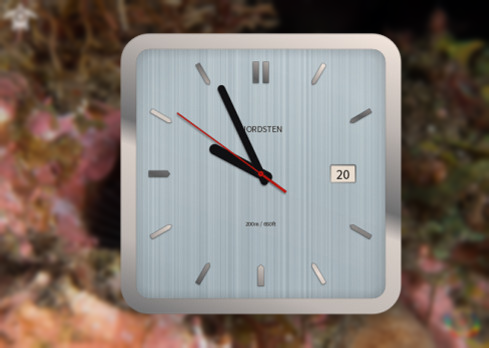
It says 9:55:51
